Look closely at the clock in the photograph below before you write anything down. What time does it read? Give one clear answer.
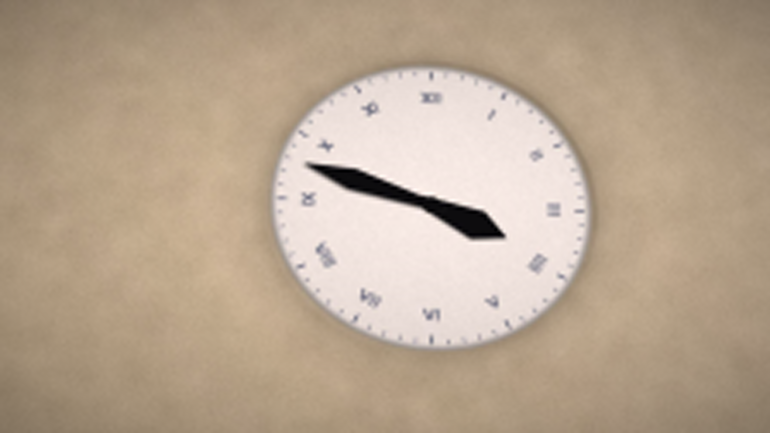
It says 3:48
